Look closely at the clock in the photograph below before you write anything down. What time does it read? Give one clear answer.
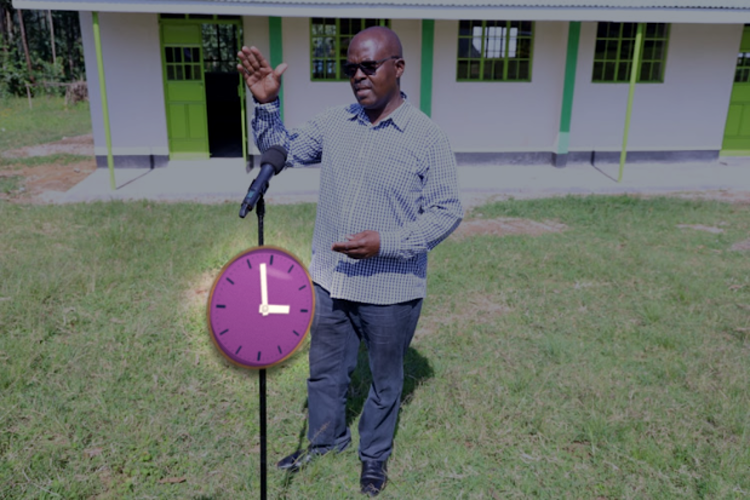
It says 2:58
